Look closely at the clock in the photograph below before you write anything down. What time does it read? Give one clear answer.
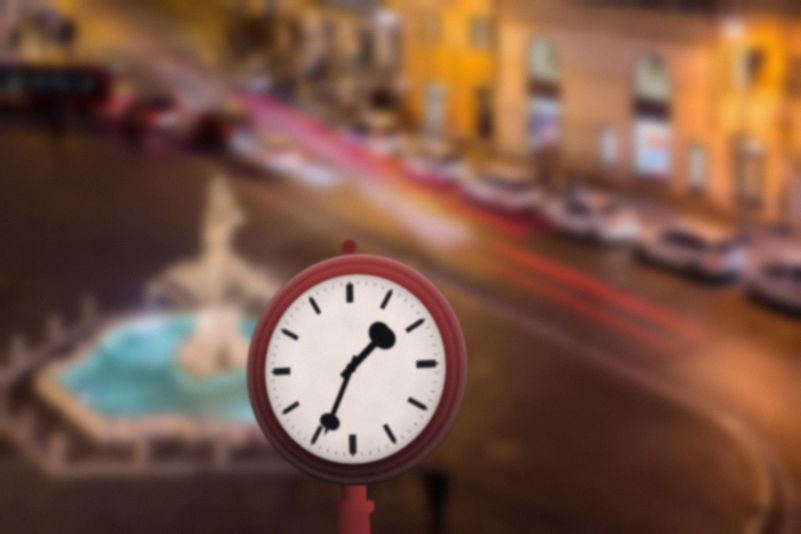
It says 1:34
